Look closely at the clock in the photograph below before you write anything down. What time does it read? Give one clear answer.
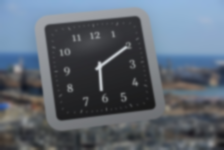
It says 6:10
